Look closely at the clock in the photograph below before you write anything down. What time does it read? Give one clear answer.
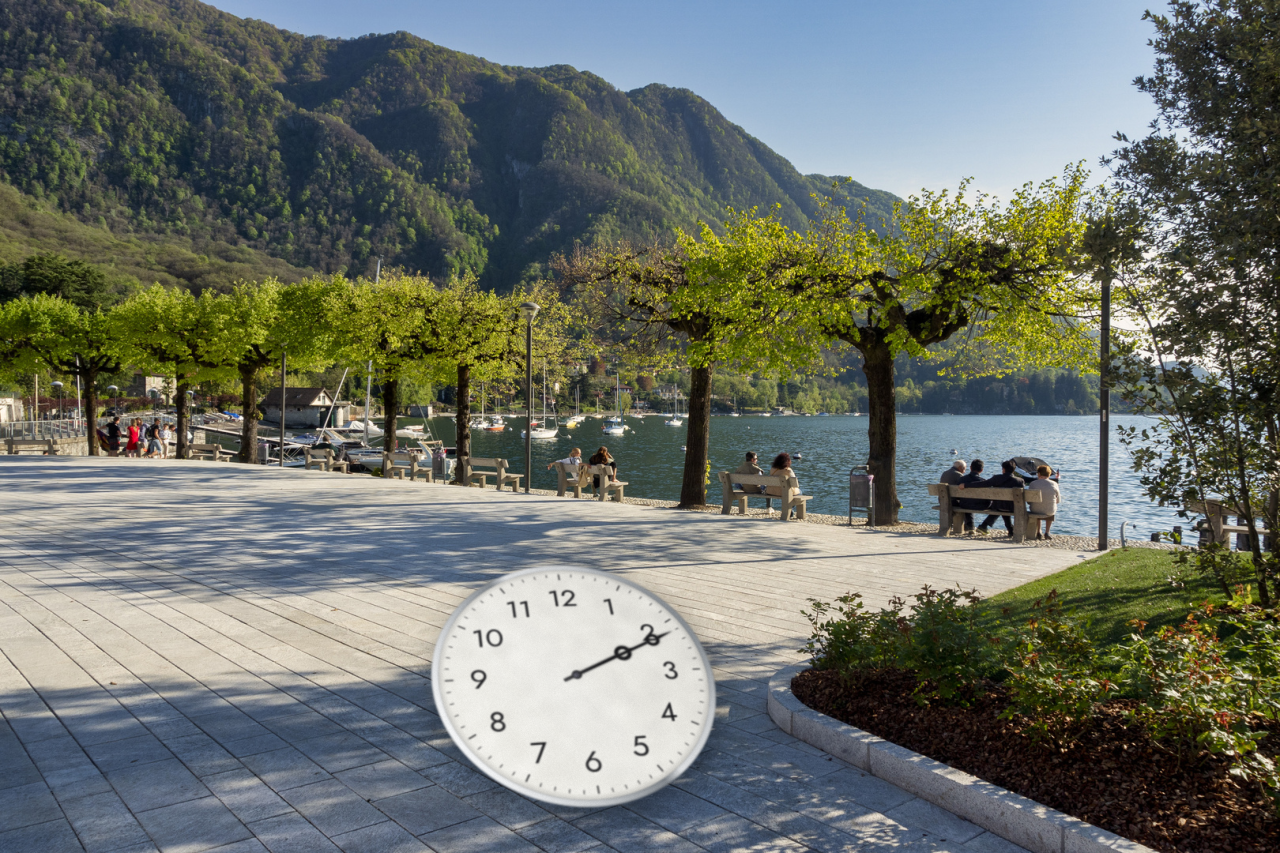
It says 2:11
